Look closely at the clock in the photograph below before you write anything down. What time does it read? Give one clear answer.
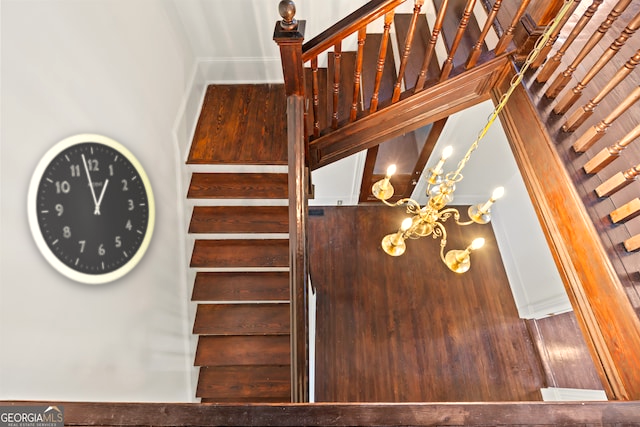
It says 12:58
